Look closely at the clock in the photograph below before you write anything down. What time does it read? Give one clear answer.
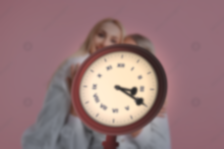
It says 3:20
